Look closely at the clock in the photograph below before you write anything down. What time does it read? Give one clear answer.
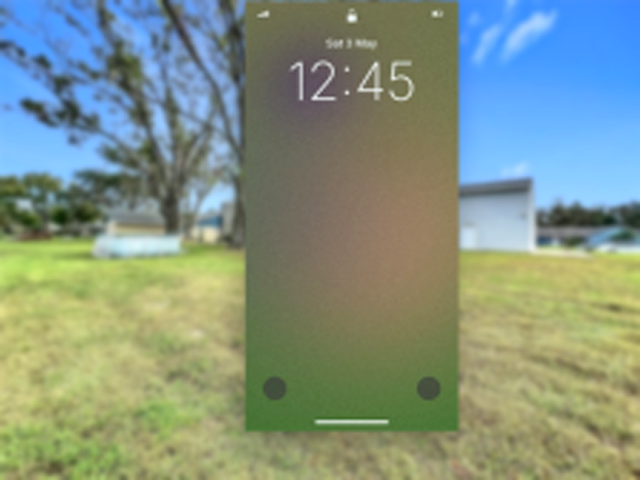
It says 12:45
